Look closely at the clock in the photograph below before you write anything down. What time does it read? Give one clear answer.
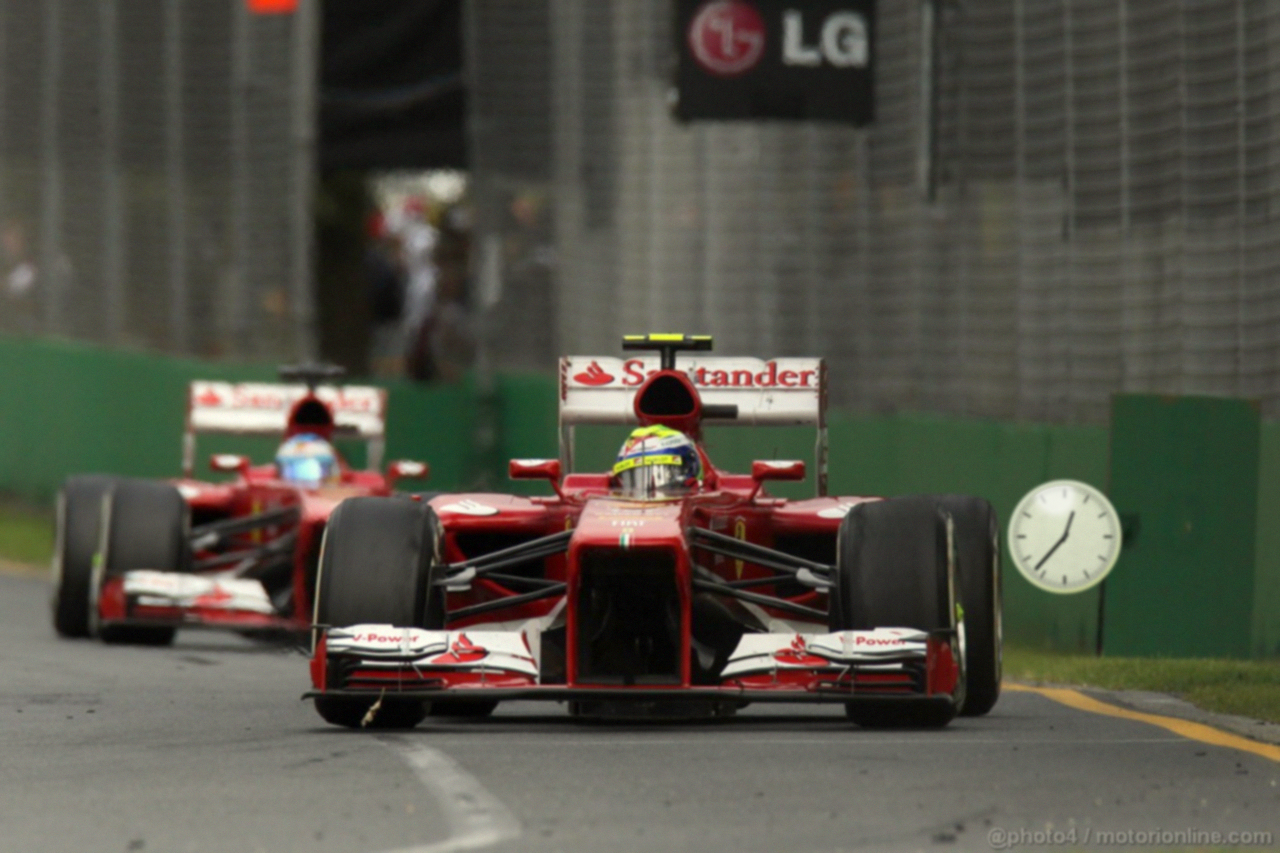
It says 12:37
